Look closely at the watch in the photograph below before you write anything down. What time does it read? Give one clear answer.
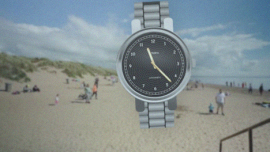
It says 11:23
